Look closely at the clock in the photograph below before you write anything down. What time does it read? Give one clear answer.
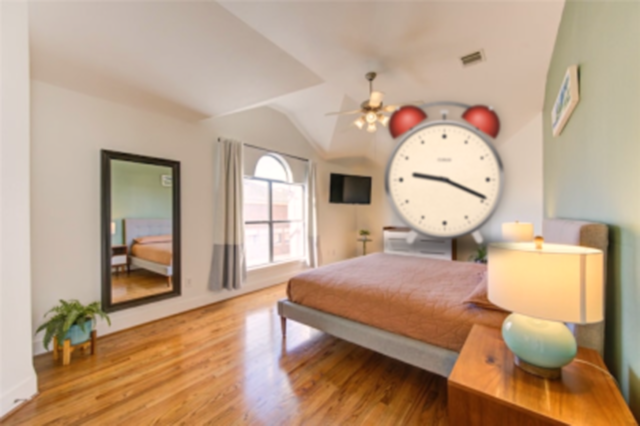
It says 9:19
